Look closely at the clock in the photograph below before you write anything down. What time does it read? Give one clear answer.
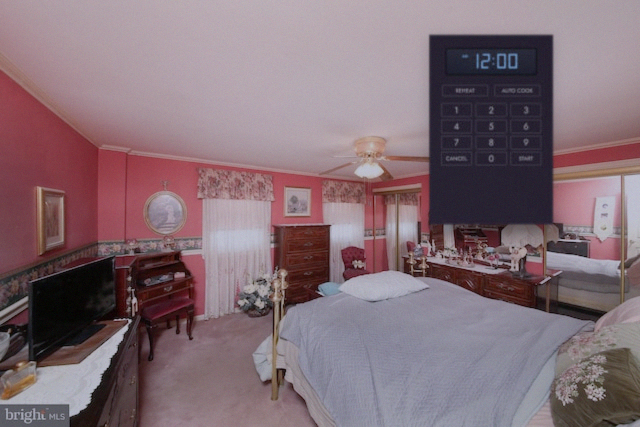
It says 12:00
